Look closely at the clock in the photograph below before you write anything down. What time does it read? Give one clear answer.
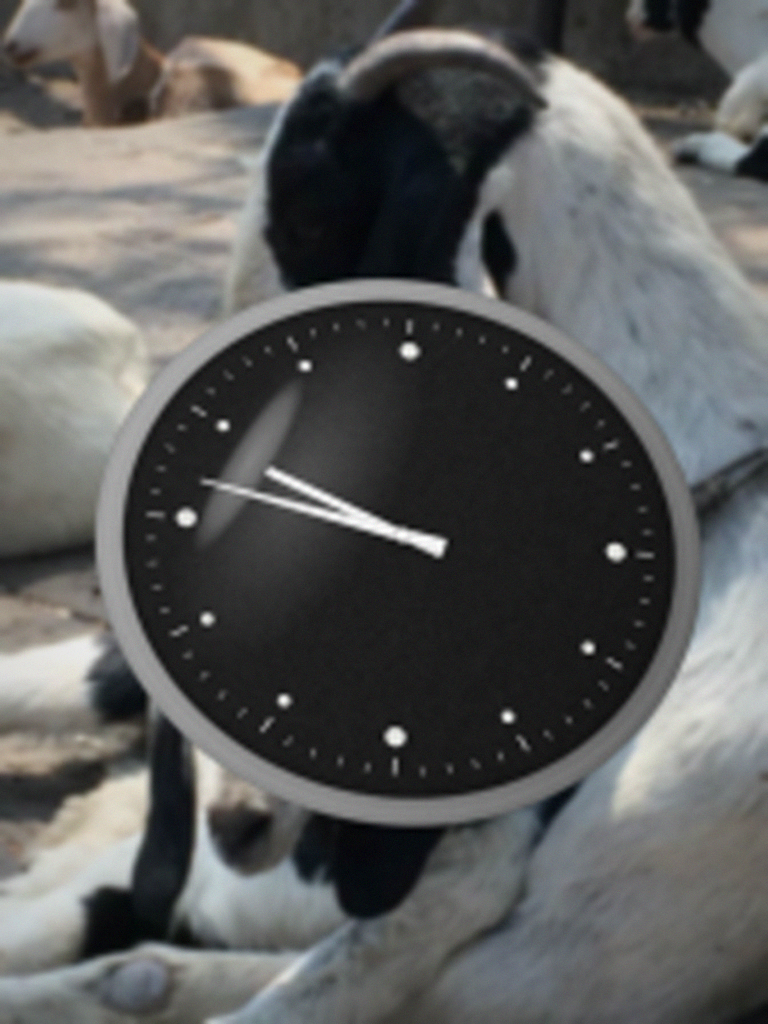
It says 9:47
